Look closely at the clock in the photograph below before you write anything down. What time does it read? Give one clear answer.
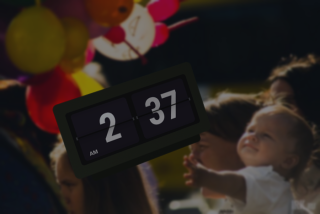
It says 2:37
